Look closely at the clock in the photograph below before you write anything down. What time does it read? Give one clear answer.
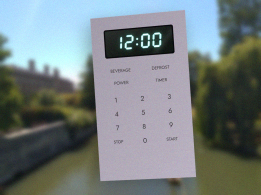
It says 12:00
